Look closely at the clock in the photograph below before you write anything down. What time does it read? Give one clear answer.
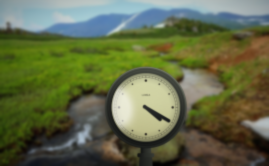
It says 4:20
